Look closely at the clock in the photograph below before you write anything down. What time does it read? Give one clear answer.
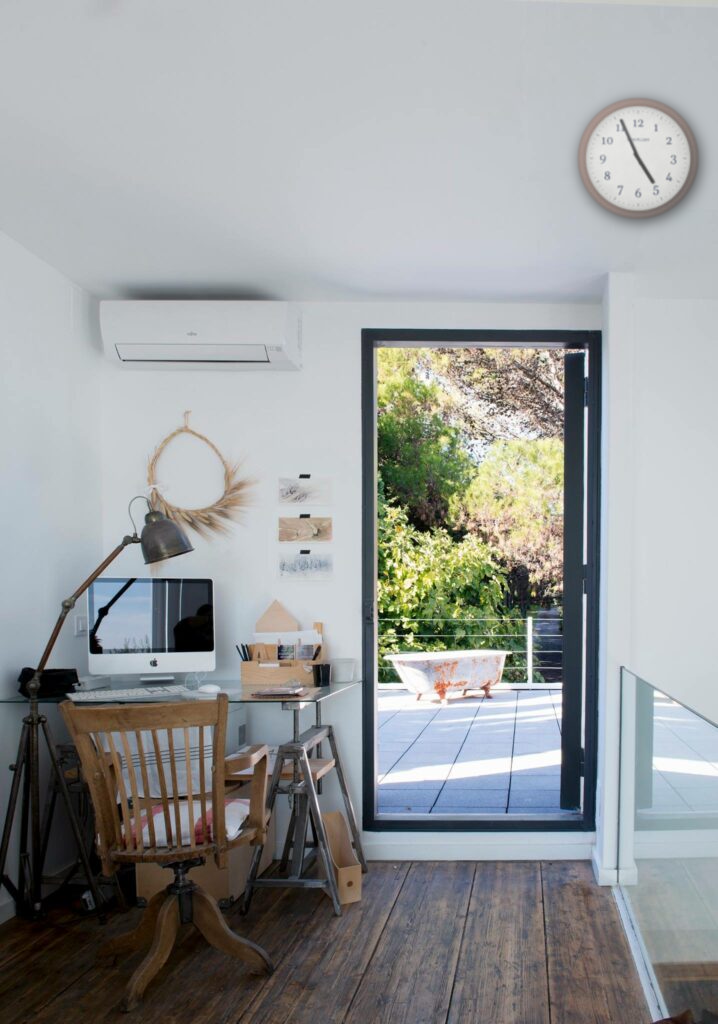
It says 4:56
